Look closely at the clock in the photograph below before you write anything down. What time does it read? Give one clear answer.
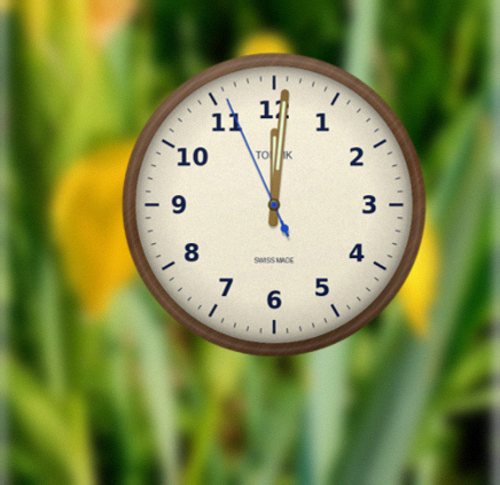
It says 12:00:56
